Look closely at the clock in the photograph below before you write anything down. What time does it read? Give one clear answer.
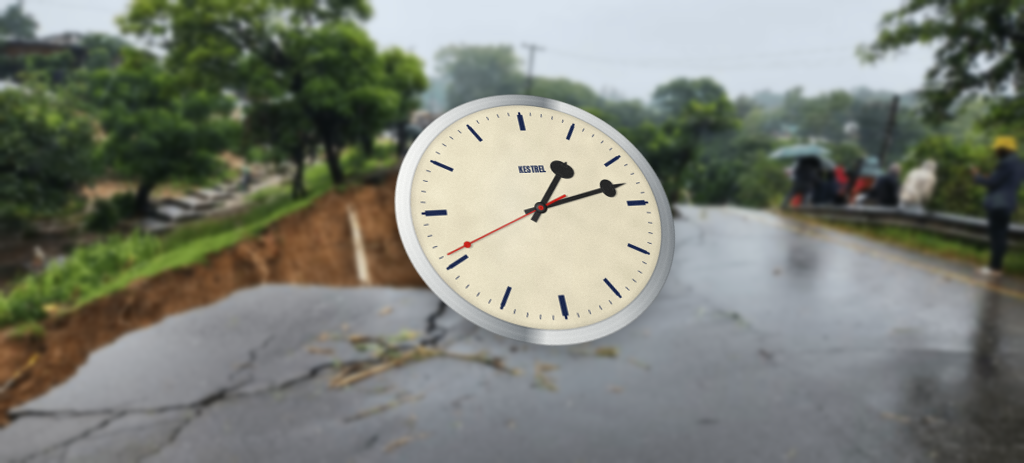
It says 1:12:41
